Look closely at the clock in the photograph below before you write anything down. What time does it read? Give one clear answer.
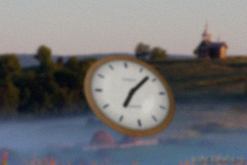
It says 7:08
